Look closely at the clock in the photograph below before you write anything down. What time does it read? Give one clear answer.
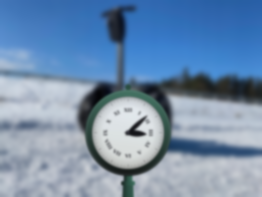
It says 3:08
